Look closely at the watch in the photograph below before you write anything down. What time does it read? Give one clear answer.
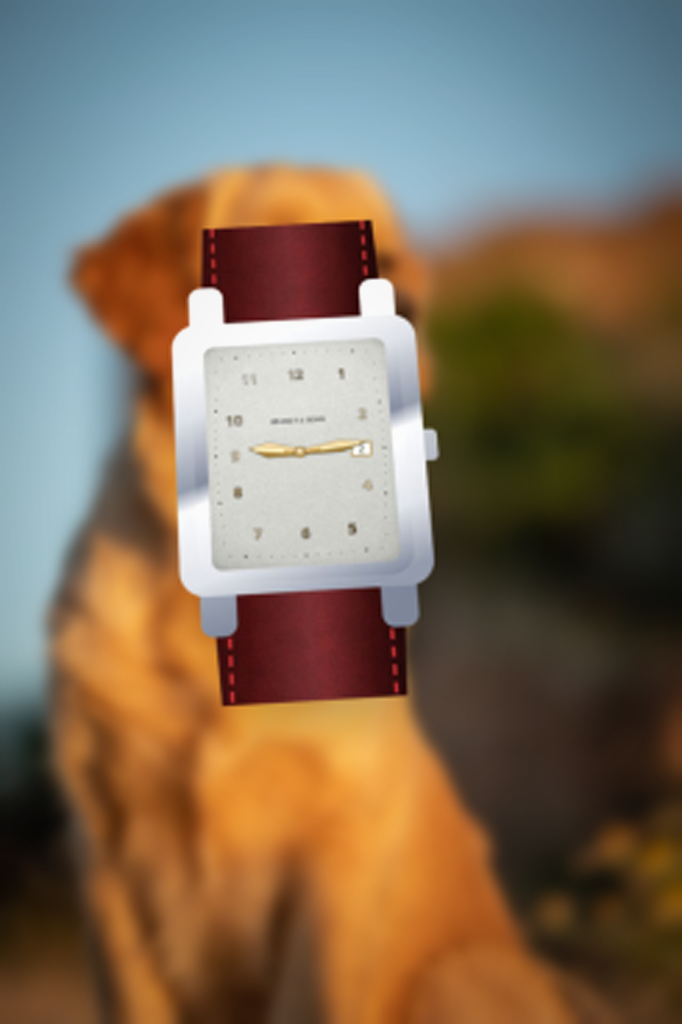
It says 9:14
